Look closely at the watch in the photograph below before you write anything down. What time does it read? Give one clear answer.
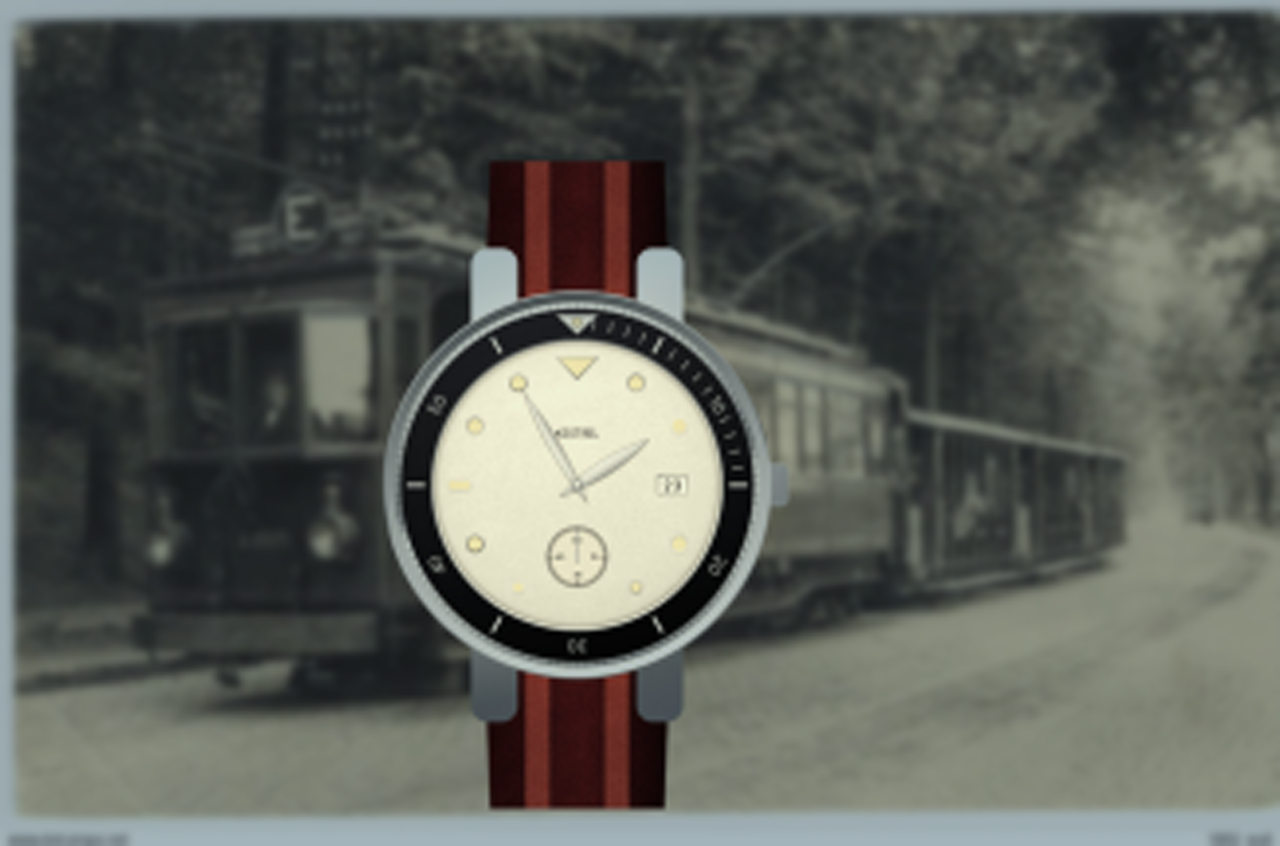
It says 1:55
